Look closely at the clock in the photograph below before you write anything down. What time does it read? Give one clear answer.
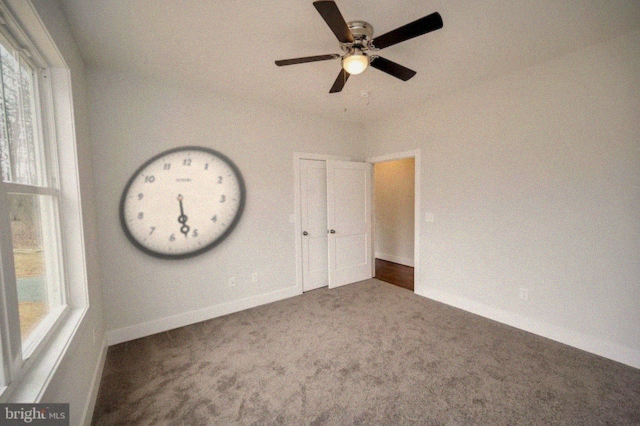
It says 5:27
